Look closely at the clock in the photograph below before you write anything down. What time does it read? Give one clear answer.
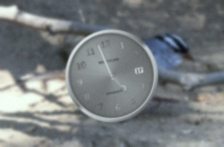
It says 4:58
